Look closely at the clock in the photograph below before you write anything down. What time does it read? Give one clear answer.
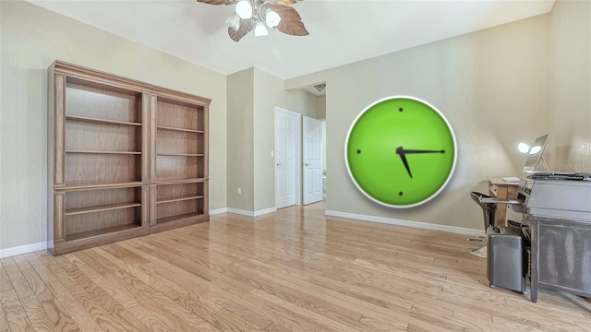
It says 5:15
